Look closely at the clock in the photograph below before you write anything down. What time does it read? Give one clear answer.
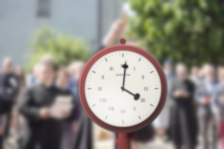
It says 4:01
